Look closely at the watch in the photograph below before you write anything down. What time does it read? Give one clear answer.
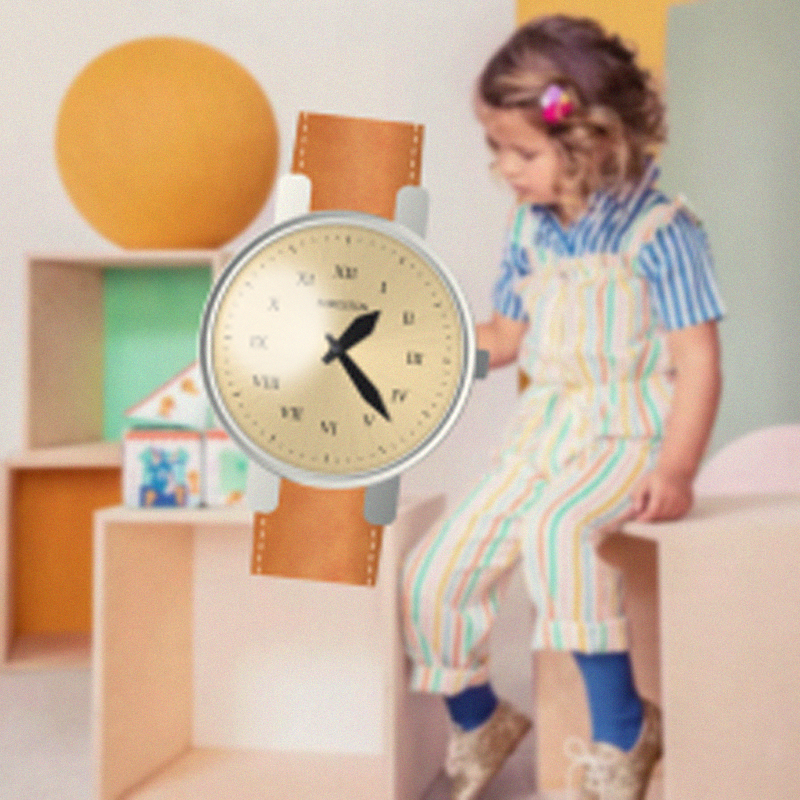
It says 1:23
